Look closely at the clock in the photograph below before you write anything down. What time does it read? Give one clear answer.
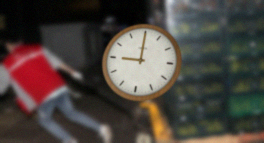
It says 9:00
